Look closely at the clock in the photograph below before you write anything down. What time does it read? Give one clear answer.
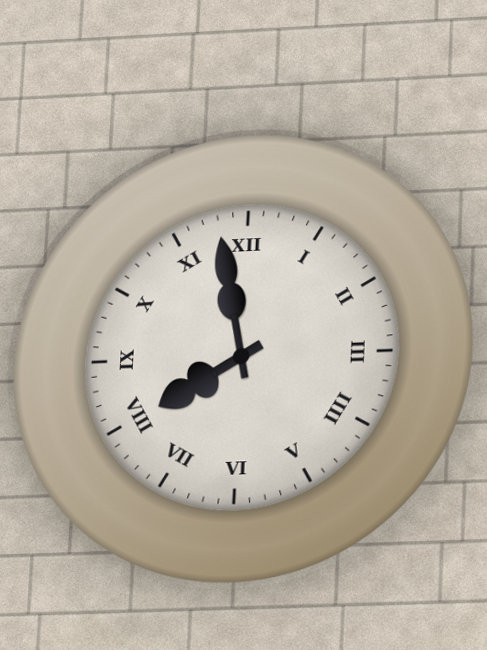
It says 7:58
